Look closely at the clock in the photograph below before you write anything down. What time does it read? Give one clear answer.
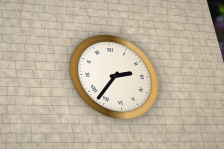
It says 2:37
